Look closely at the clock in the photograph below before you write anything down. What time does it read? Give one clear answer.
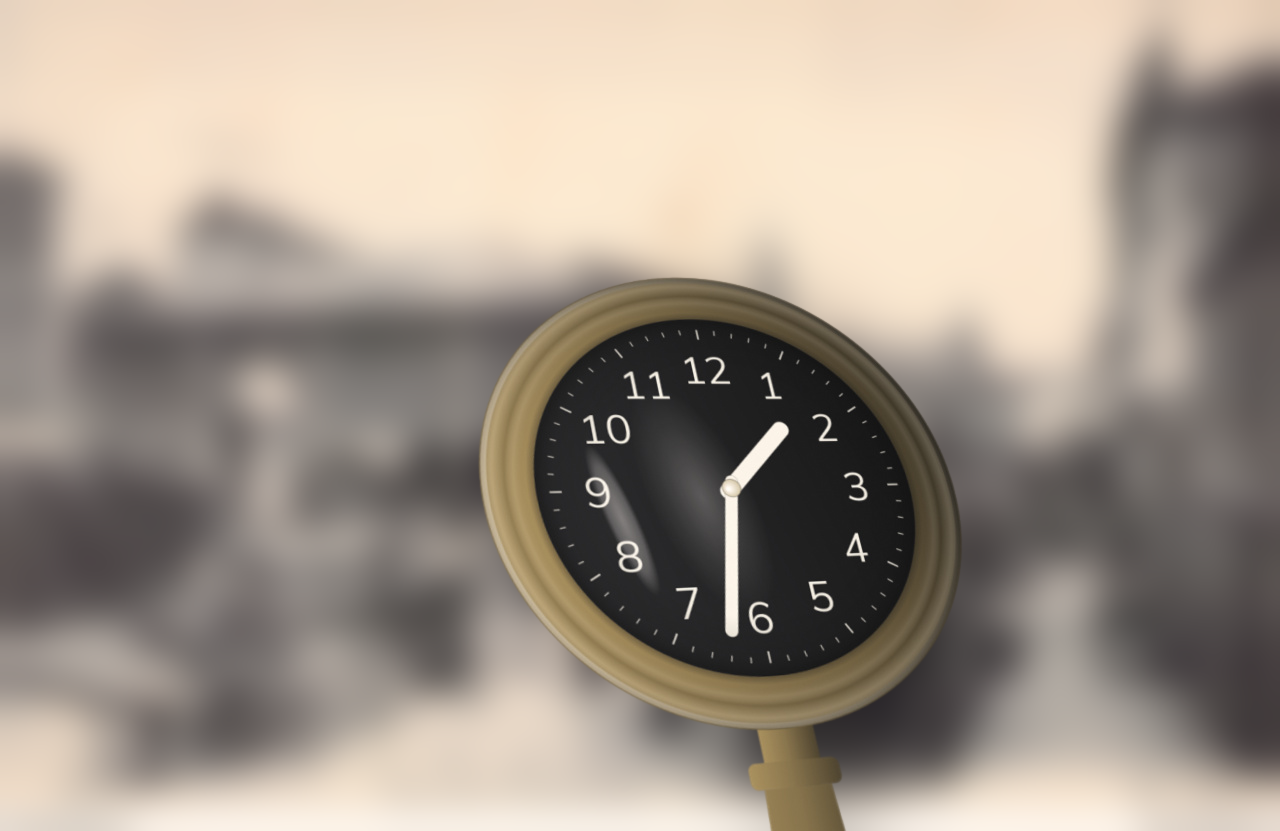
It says 1:32
